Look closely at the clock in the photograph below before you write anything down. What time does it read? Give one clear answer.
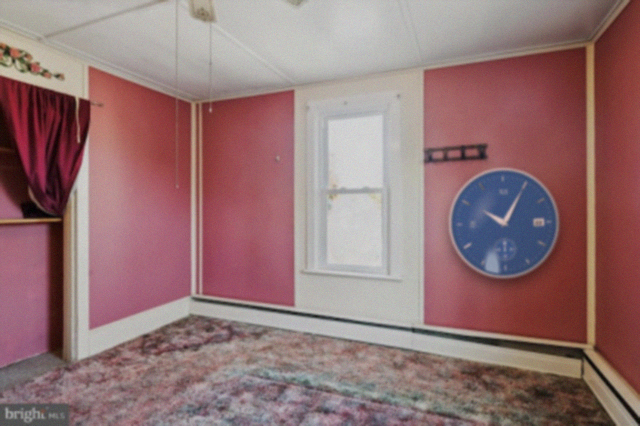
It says 10:05
